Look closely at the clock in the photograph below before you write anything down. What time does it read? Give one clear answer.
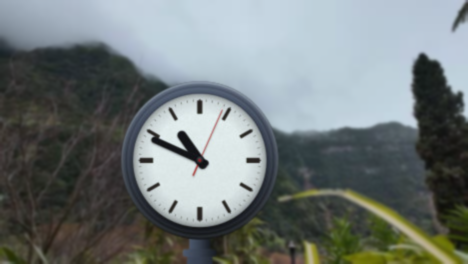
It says 10:49:04
